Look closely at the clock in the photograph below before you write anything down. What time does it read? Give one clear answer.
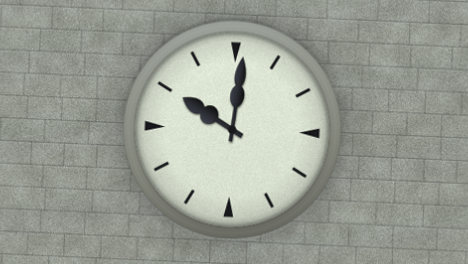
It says 10:01
